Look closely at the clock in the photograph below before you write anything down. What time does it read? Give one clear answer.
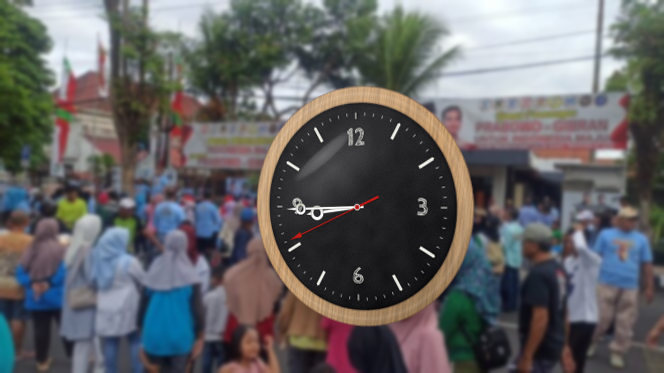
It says 8:44:41
